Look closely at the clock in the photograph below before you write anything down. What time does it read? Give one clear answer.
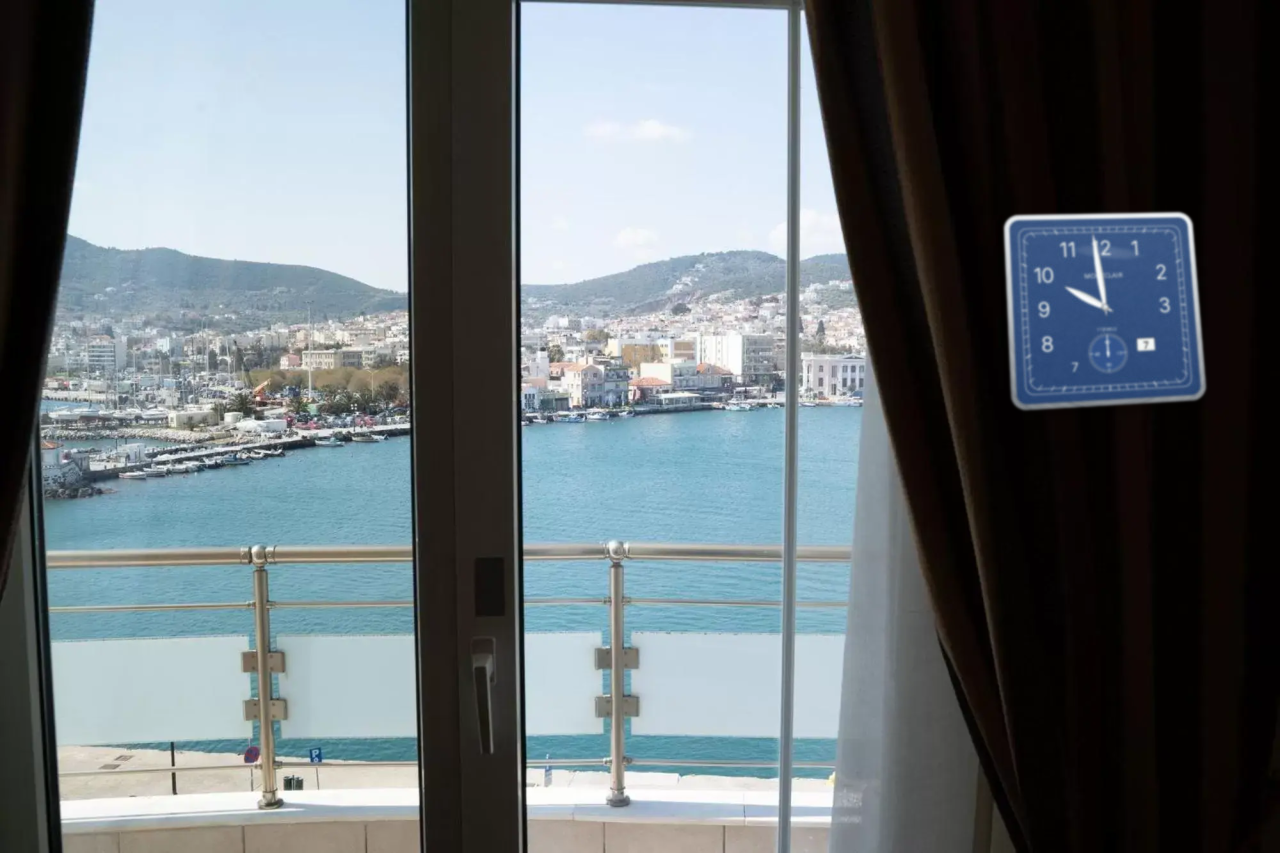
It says 9:59
